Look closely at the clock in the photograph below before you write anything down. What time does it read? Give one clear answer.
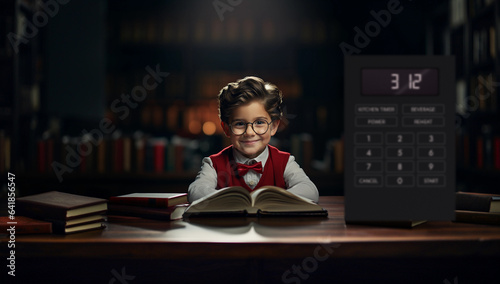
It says 3:12
